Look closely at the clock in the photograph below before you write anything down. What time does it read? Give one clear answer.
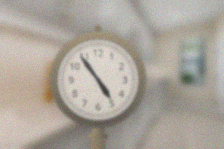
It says 4:54
